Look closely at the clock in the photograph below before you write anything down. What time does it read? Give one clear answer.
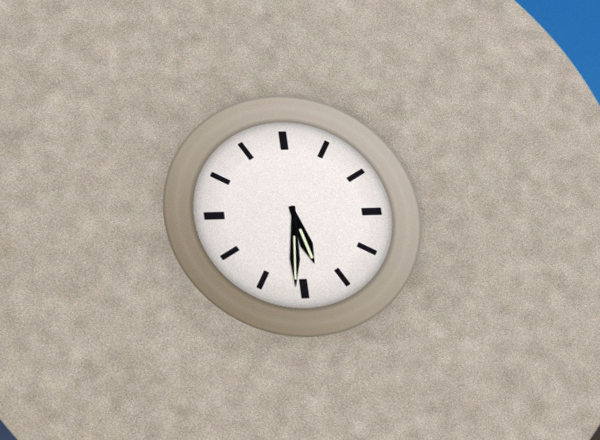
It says 5:31
